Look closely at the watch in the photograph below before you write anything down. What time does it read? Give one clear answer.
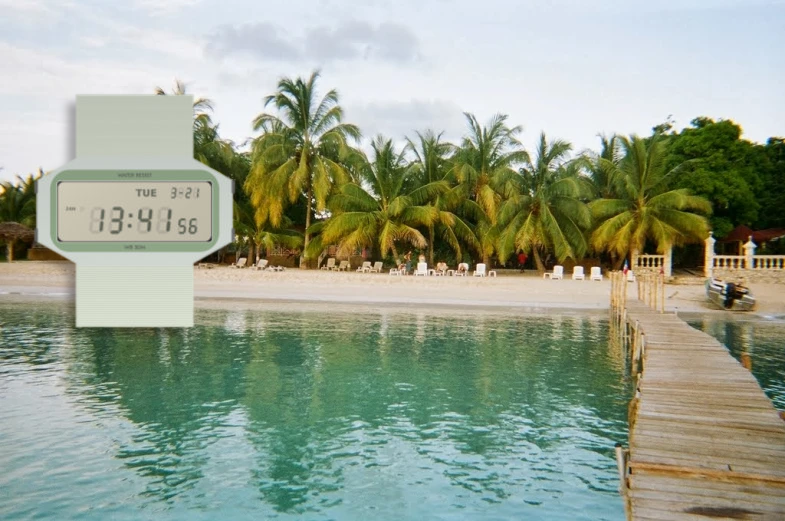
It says 13:41:56
